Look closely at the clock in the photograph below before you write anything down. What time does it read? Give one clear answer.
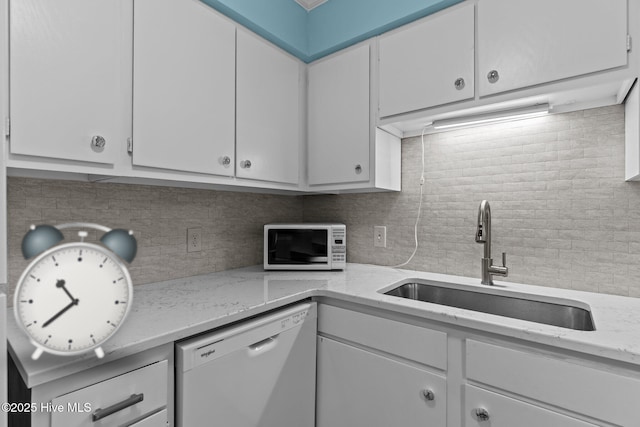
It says 10:38
